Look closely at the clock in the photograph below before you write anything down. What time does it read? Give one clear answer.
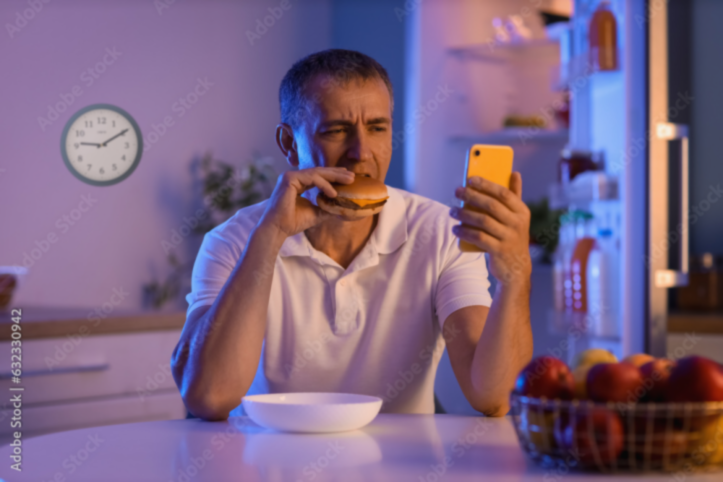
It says 9:10
